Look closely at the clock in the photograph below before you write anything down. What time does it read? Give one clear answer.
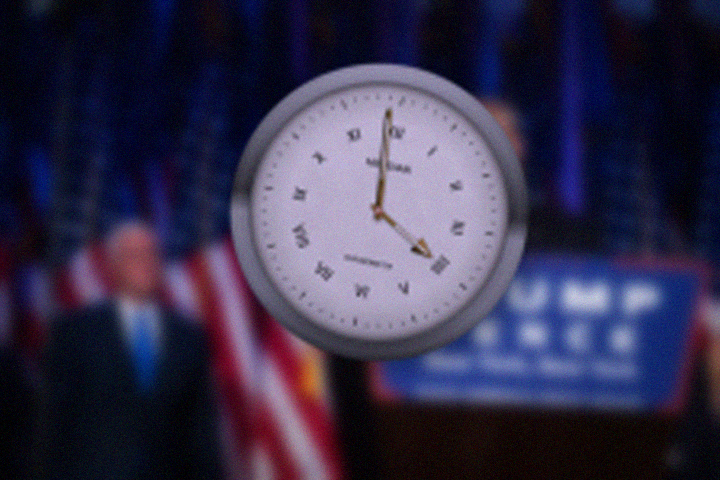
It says 3:59
